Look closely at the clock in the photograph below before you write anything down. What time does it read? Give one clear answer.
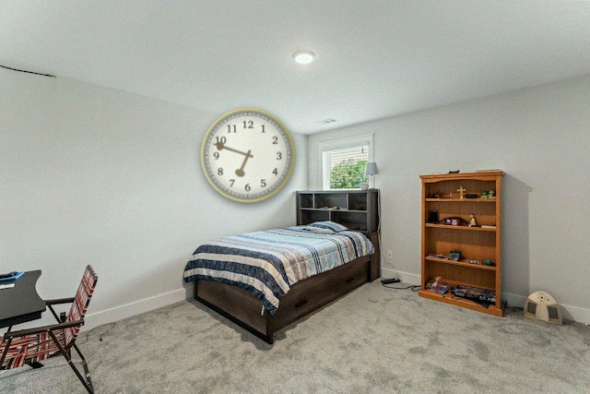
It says 6:48
